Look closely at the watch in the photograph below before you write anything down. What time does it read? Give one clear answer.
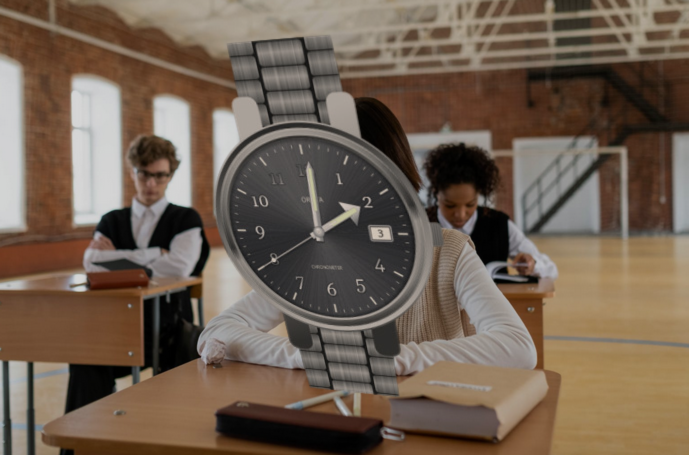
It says 2:00:40
